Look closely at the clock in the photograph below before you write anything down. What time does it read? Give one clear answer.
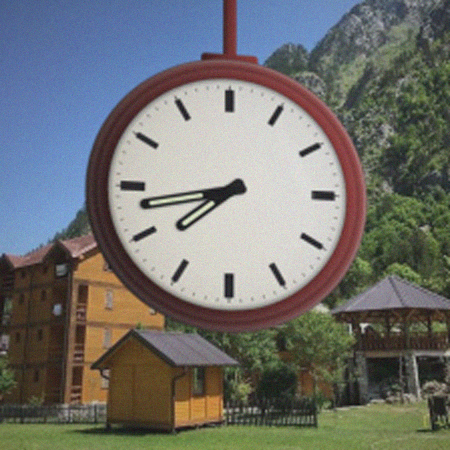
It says 7:43
